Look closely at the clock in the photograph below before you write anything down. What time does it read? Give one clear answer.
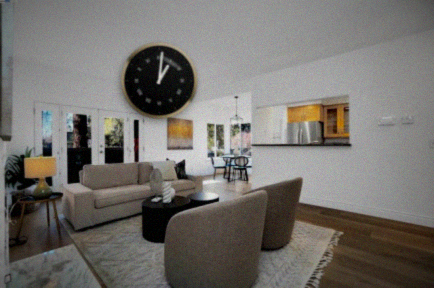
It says 1:01
